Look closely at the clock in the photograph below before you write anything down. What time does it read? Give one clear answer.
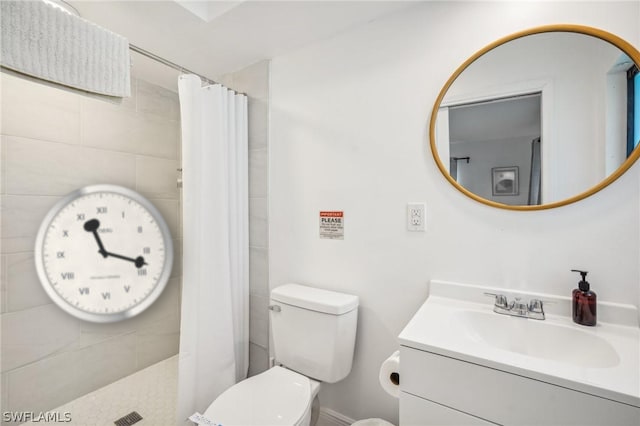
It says 11:18
